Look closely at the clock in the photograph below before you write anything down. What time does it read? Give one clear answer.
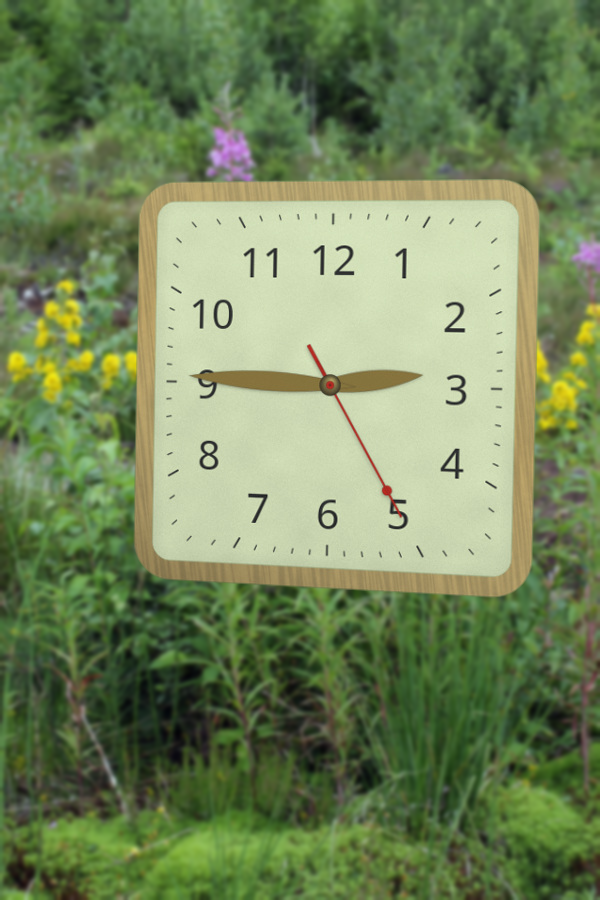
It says 2:45:25
